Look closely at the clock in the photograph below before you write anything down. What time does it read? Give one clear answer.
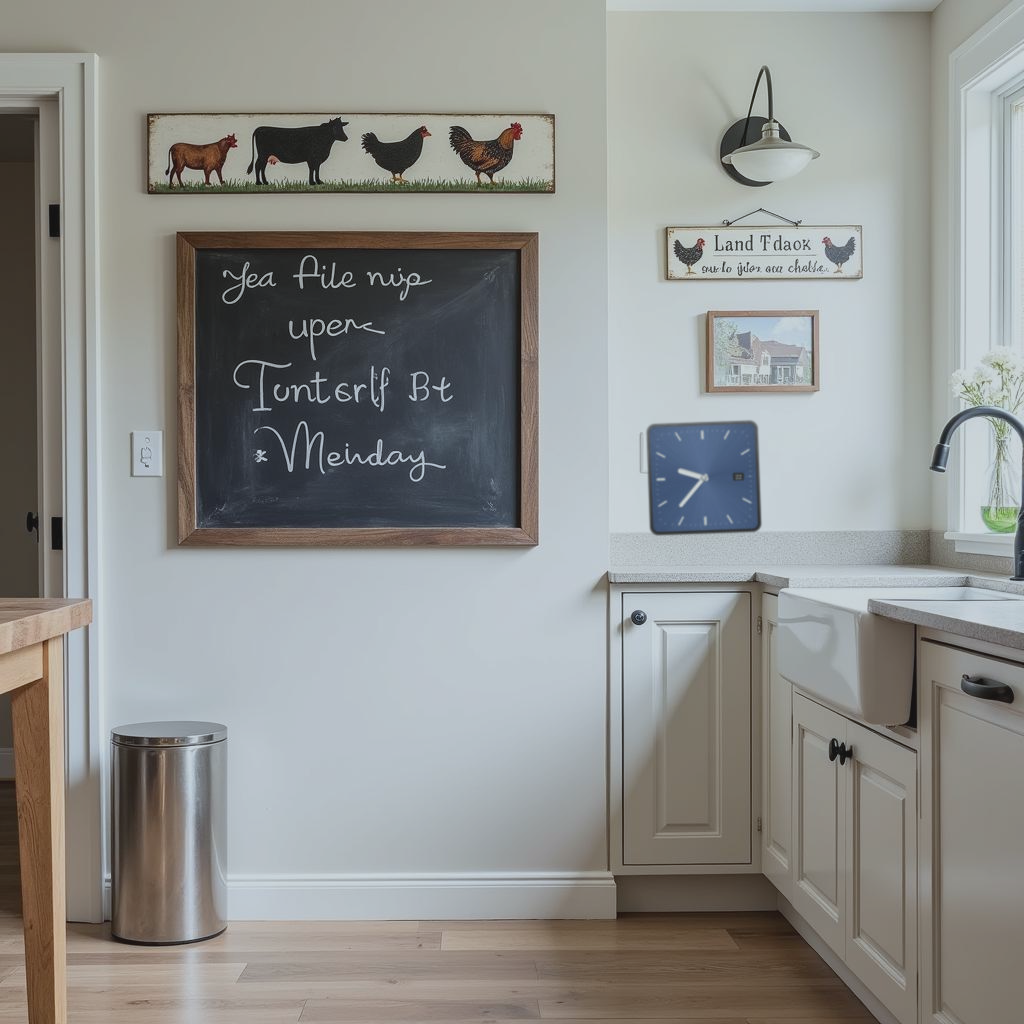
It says 9:37
